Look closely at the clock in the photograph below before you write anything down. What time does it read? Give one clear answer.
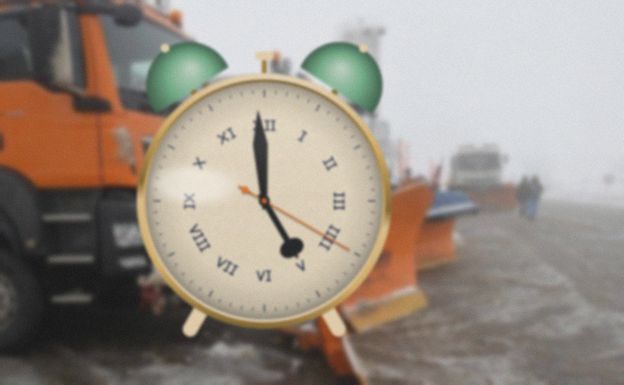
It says 4:59:20
